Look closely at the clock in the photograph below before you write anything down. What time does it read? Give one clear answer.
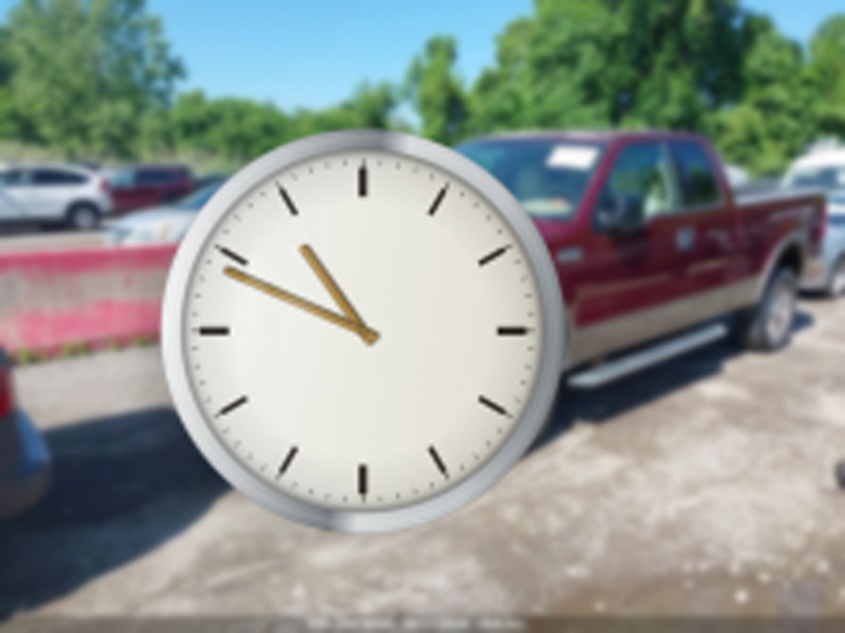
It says 10:49
